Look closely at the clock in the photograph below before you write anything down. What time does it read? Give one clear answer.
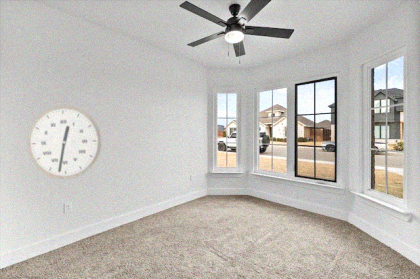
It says 12:32
